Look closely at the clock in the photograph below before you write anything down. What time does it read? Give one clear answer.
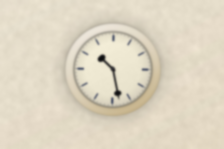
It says 10:28
